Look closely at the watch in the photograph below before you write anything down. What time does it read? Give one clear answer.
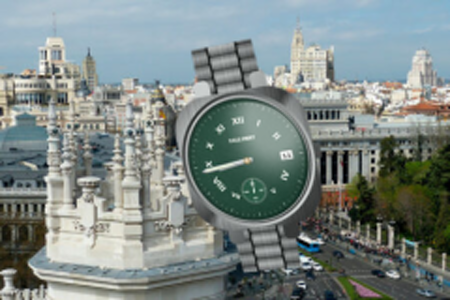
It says 8:44
